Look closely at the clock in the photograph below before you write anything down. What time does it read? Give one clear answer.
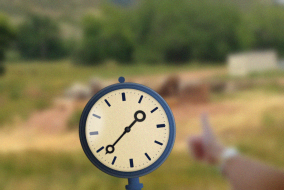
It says 1:38
